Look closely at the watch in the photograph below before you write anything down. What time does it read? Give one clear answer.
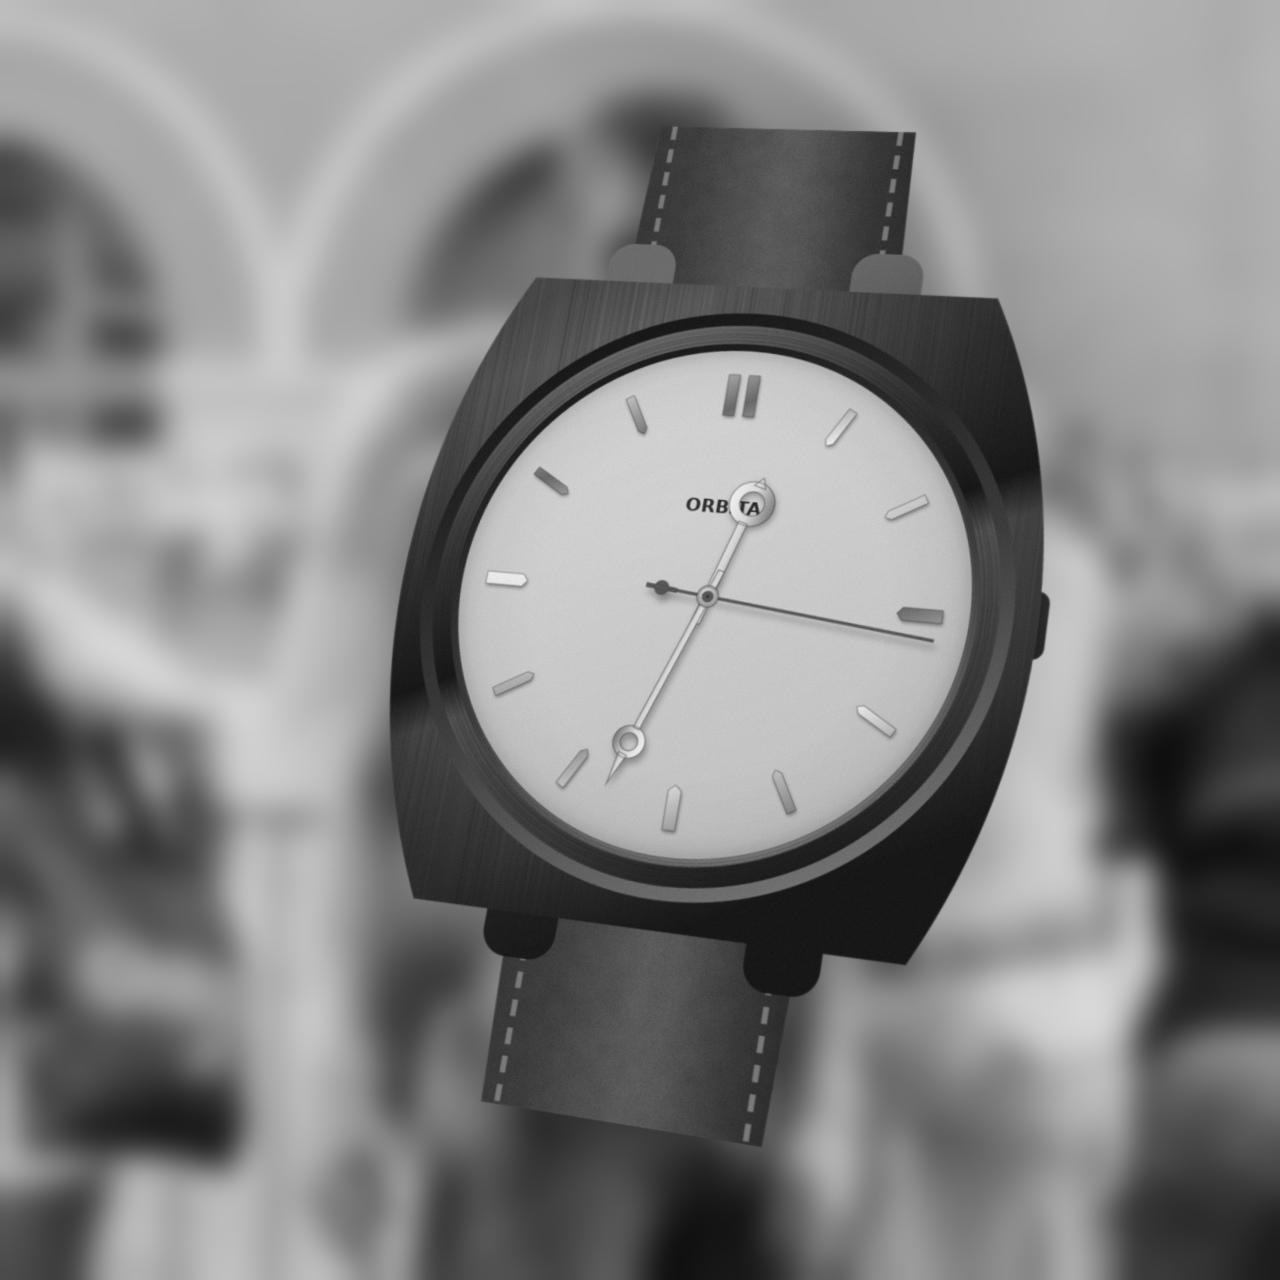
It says 12:33:16
